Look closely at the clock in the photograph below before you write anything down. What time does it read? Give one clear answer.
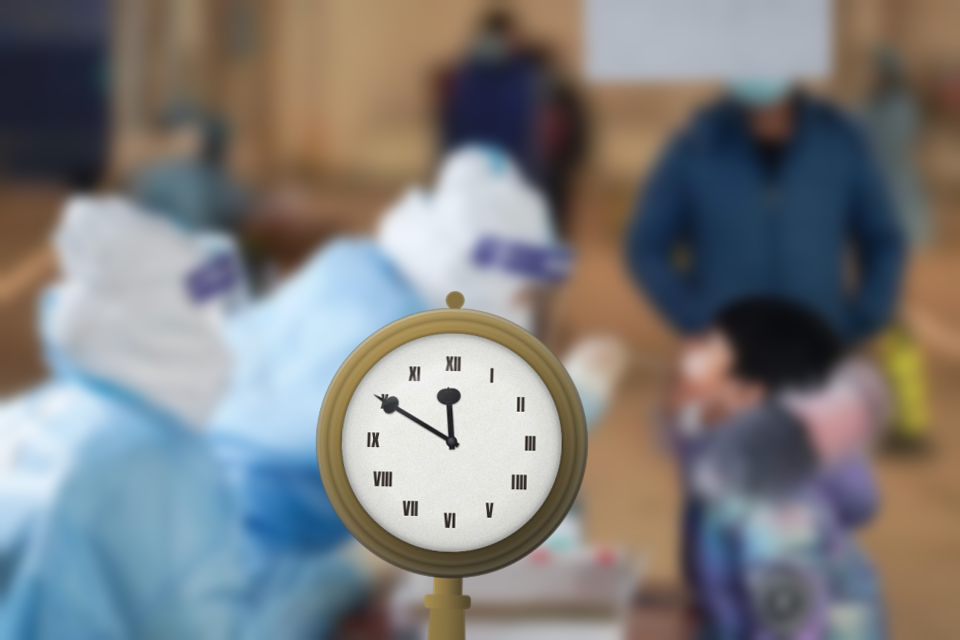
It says 11:50
